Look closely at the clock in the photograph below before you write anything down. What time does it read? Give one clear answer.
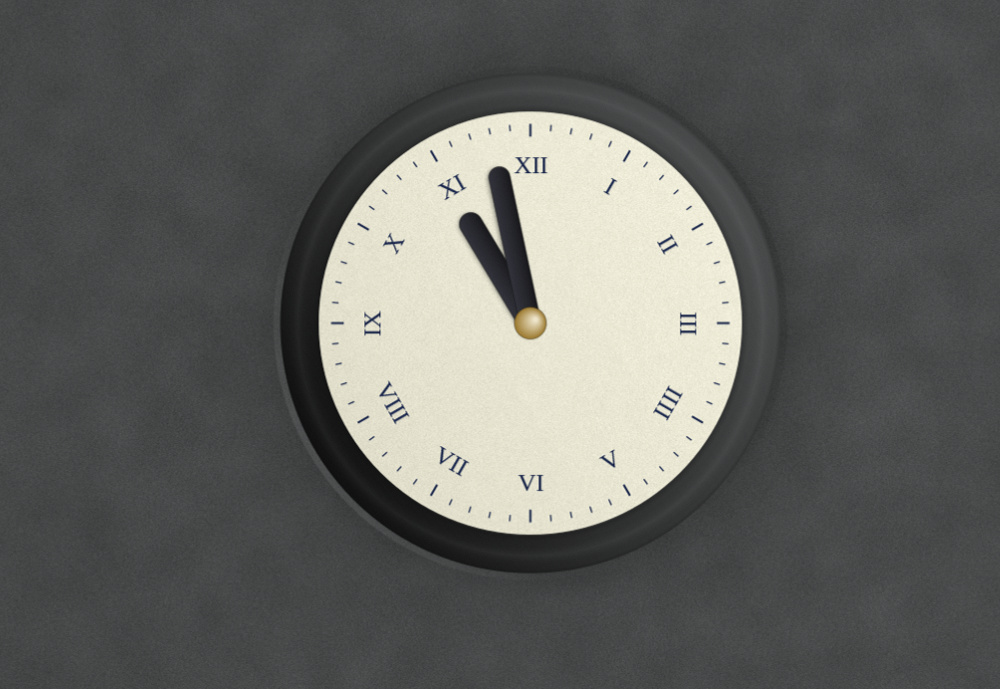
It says 10:58
